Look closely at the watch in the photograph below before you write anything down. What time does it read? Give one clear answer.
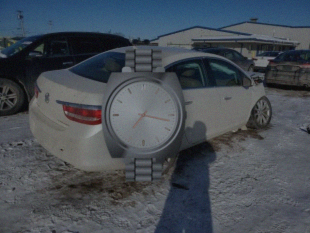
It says 7:17
